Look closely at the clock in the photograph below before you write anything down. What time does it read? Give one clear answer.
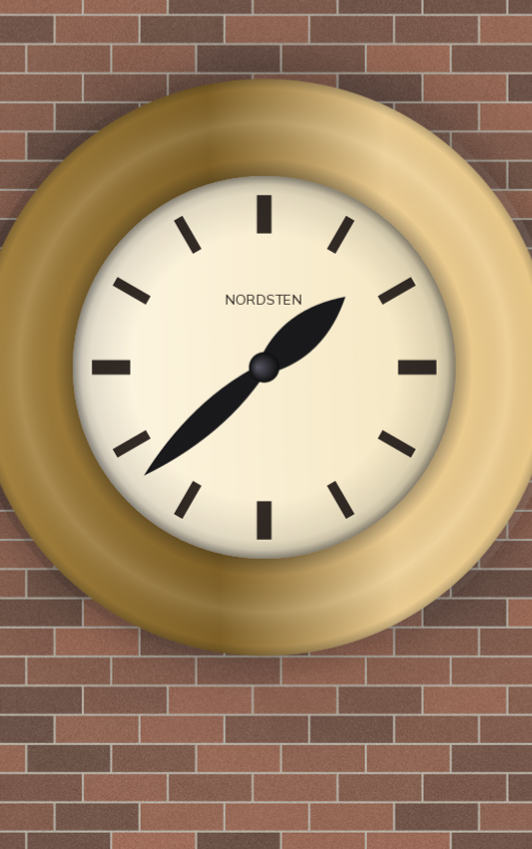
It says 1:38
